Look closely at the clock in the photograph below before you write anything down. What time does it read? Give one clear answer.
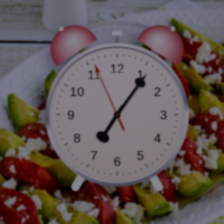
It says 7:05:56
